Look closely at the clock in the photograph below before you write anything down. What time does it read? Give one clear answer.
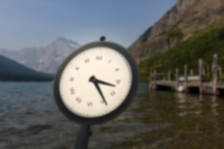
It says 3:24
